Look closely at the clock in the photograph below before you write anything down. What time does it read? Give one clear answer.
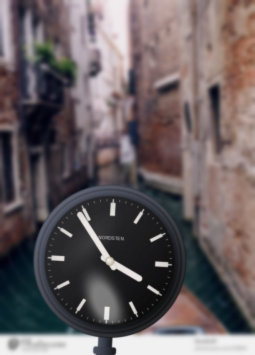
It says 3:54
